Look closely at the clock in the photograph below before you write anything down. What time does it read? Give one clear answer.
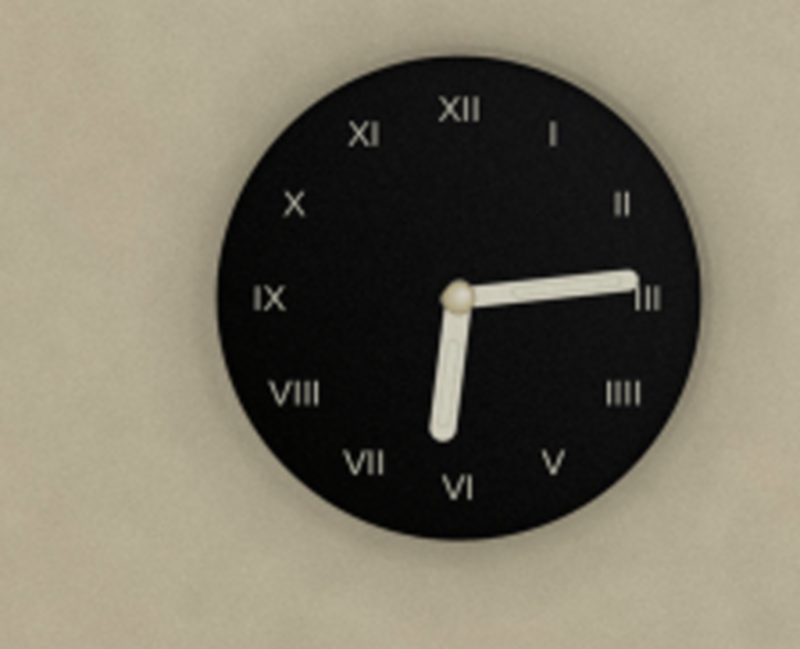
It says 6:14
